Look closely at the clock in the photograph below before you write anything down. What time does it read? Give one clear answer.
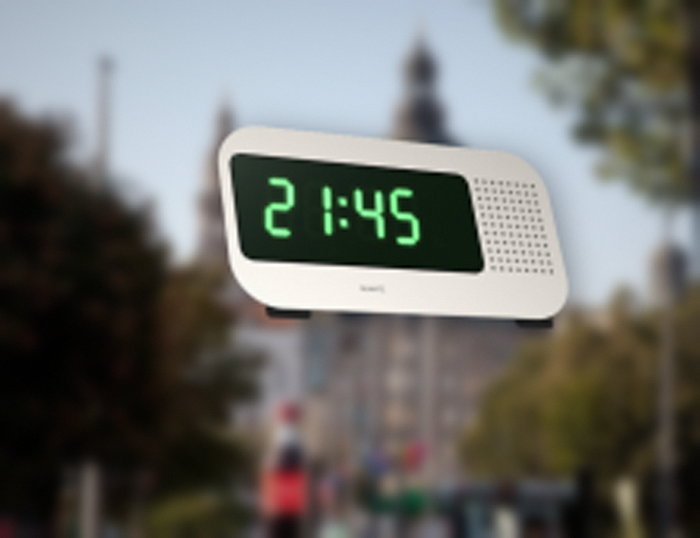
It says 21:45
